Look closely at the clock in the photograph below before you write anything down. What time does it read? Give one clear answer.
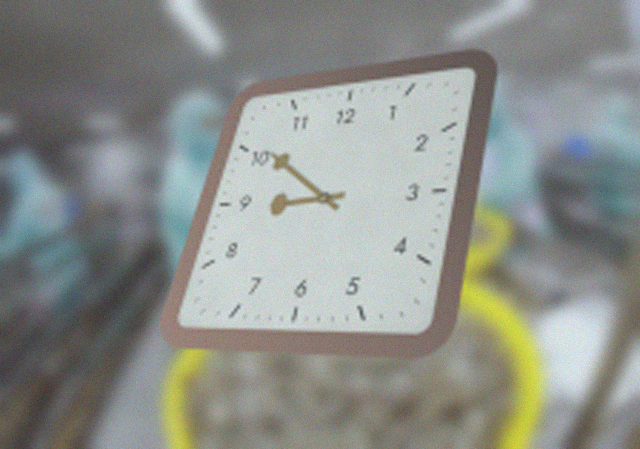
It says 8:51
